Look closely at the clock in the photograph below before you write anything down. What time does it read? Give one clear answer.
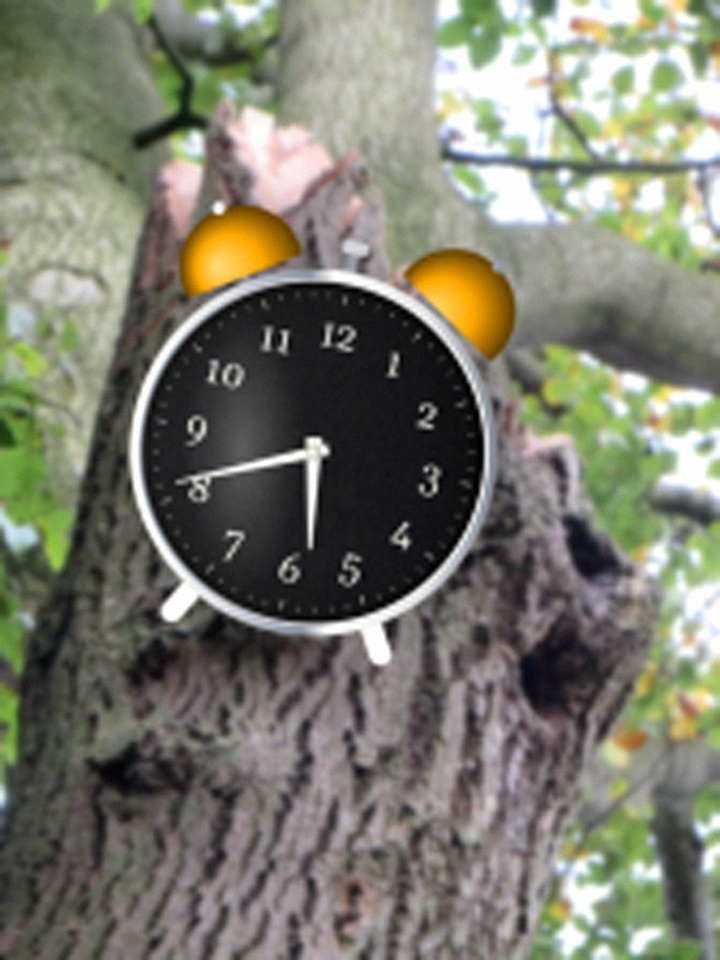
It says 5:41
